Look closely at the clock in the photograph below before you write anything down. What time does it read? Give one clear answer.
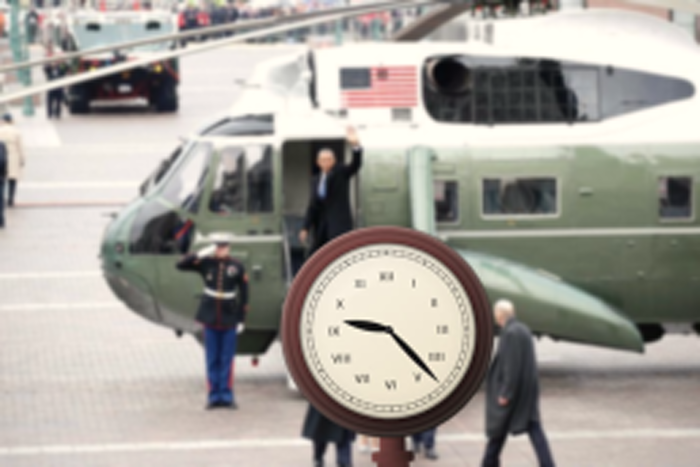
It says 9:23
